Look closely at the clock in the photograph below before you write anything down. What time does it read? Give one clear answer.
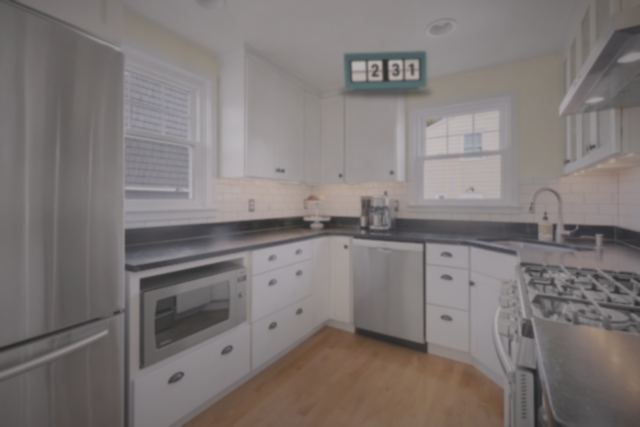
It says 2:31
